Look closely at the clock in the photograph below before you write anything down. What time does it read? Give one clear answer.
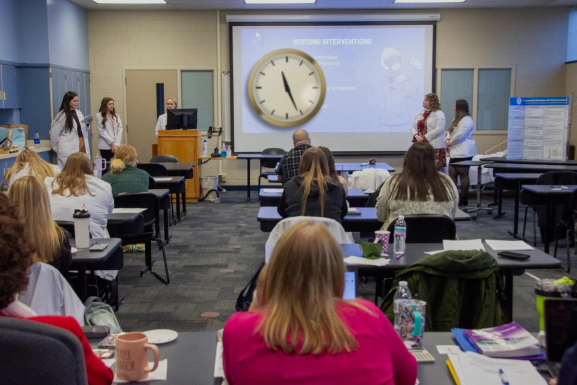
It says 11:26
